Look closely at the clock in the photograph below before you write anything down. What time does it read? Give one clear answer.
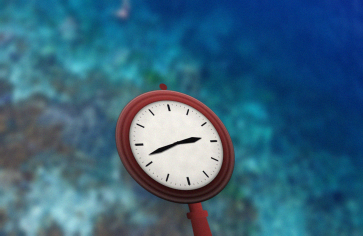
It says 2:42
